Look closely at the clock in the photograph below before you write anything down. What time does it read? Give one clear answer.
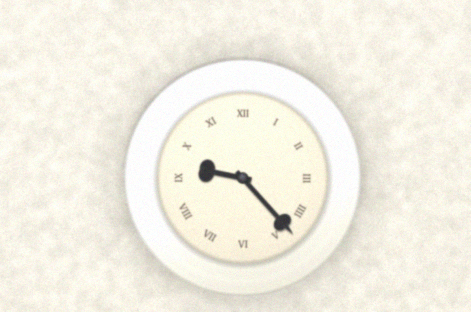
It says 9:23
